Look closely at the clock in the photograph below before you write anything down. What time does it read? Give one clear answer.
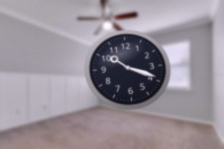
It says 10:19
